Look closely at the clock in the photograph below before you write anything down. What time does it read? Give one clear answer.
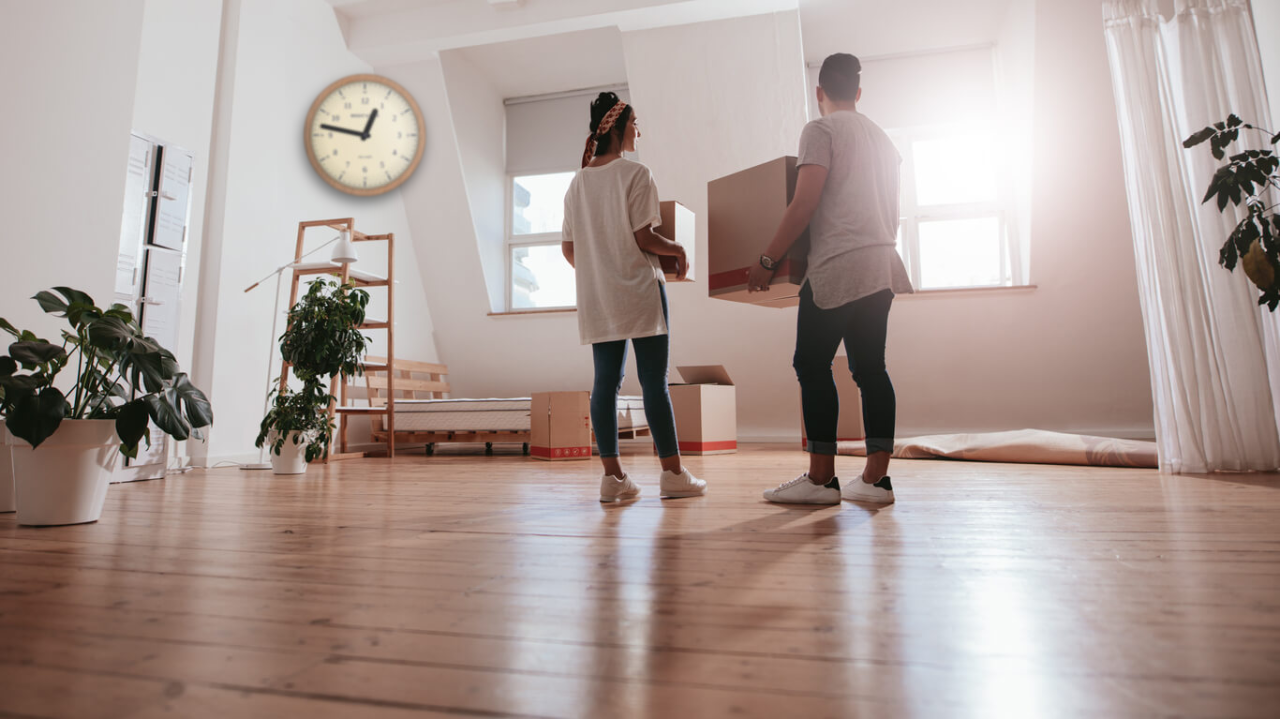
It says 12:47
